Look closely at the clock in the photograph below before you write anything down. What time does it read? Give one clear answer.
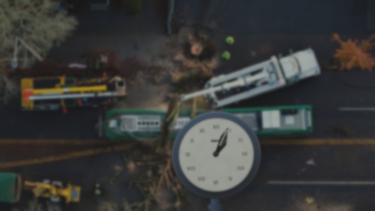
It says 1:04
